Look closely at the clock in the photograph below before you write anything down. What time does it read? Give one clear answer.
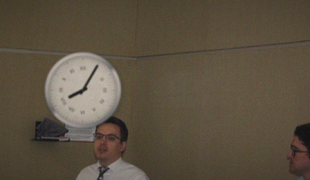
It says 8:05
